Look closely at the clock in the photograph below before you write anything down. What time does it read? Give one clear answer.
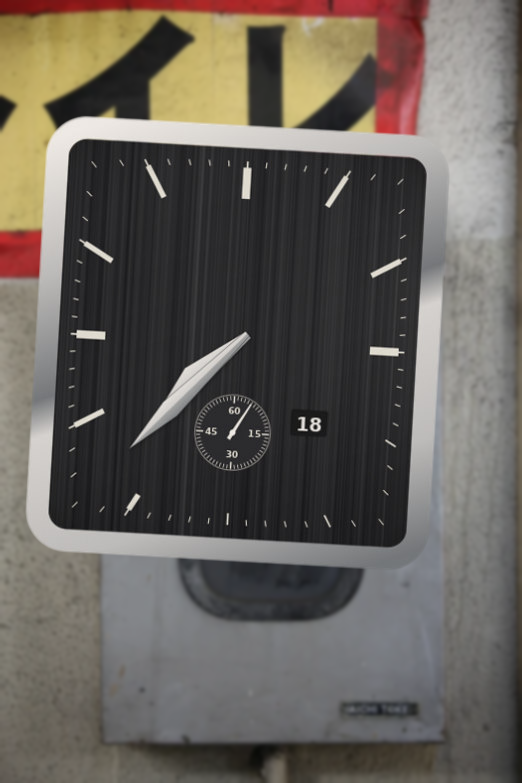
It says 7:37:05
